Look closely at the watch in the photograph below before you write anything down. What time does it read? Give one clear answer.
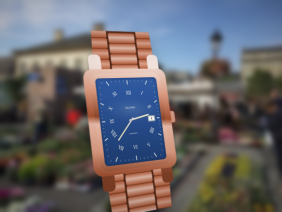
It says 2:37
